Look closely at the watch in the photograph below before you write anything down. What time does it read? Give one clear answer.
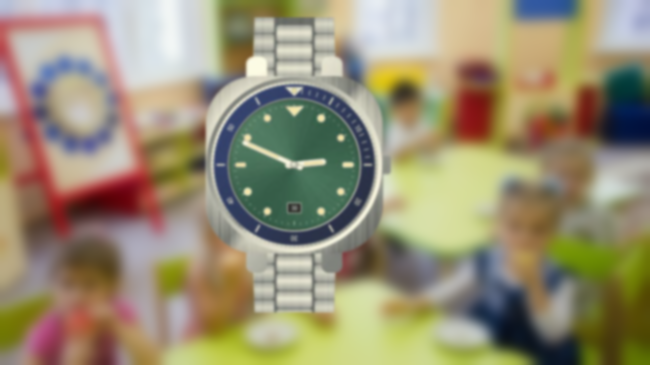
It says 2:49
